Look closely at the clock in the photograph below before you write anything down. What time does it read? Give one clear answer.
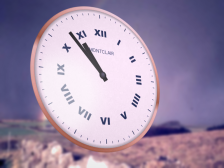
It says 10:53
